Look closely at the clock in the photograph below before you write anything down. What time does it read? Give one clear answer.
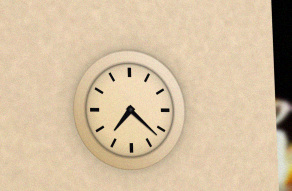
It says 7:22
